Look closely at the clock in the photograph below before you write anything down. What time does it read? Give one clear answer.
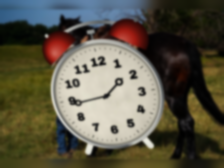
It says 1:44
